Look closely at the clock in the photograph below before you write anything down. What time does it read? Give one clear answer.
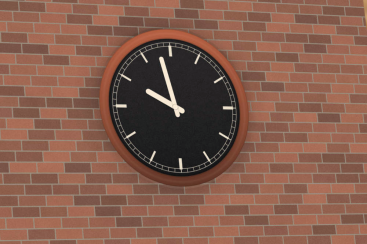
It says 9:58
